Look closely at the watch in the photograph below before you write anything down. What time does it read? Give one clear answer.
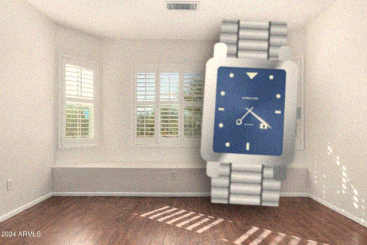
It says 7:21
